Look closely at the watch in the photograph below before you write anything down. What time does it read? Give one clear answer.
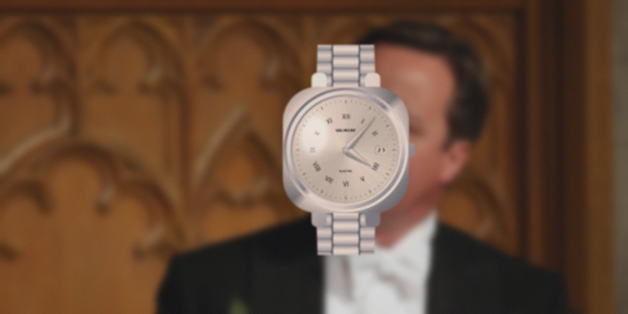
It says 4:07
